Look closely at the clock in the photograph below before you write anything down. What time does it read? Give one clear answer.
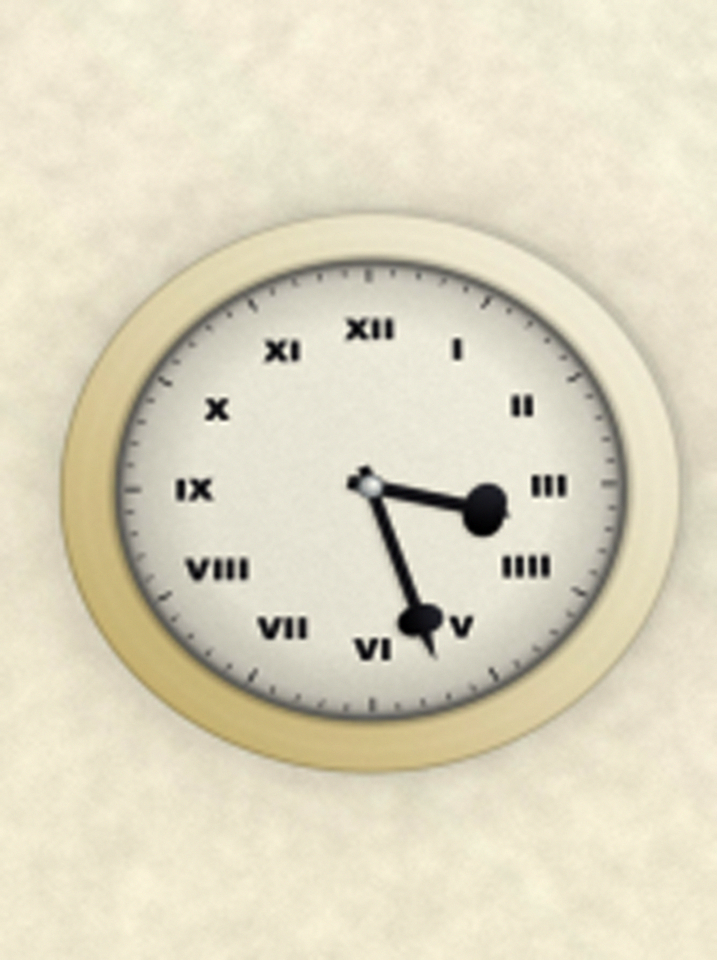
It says 3:27
